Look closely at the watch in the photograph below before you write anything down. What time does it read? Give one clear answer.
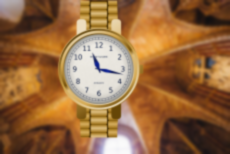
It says 11:17
